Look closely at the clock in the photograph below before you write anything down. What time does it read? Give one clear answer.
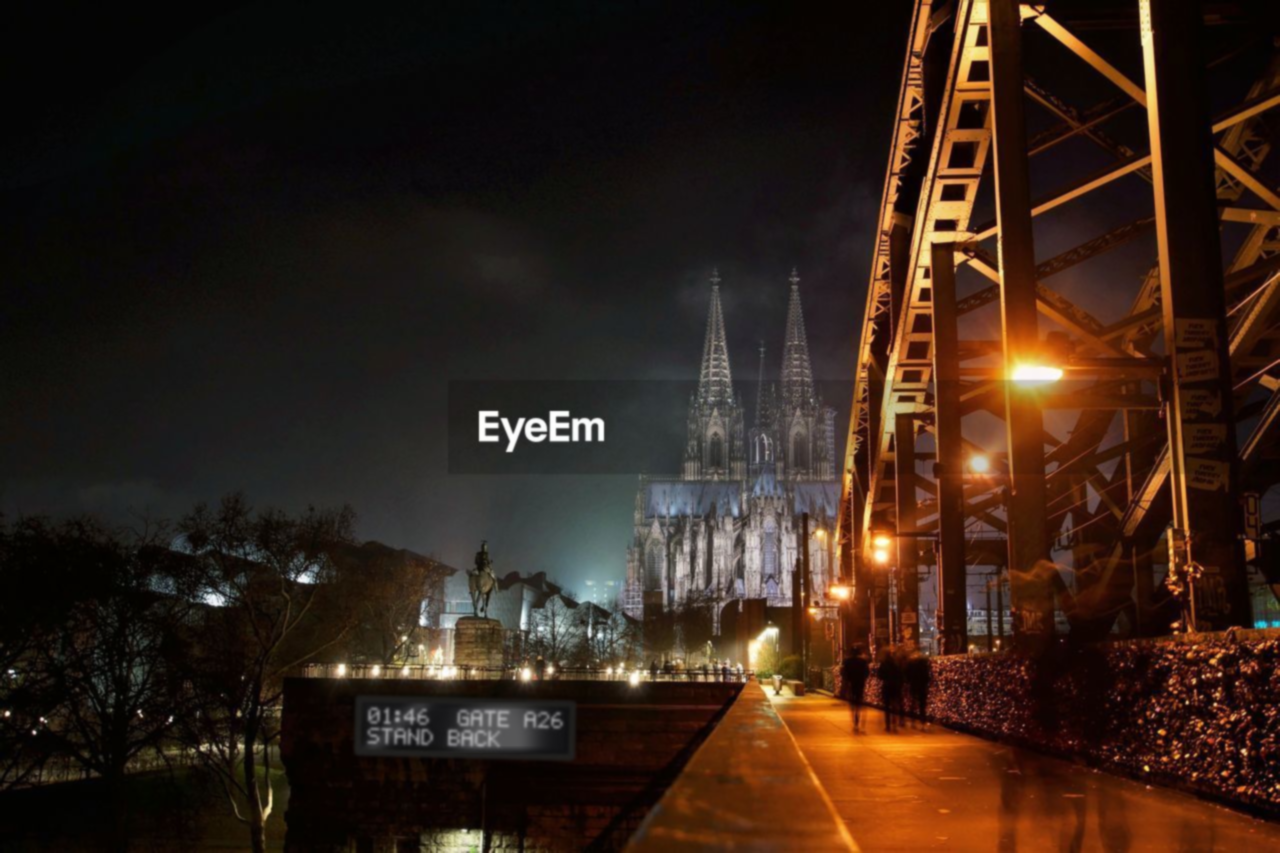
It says 1:46
